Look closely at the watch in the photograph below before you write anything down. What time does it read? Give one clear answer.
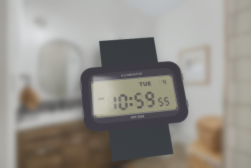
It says 10:59:55
